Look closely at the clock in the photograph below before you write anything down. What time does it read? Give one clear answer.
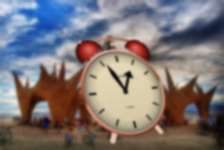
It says 12:56
